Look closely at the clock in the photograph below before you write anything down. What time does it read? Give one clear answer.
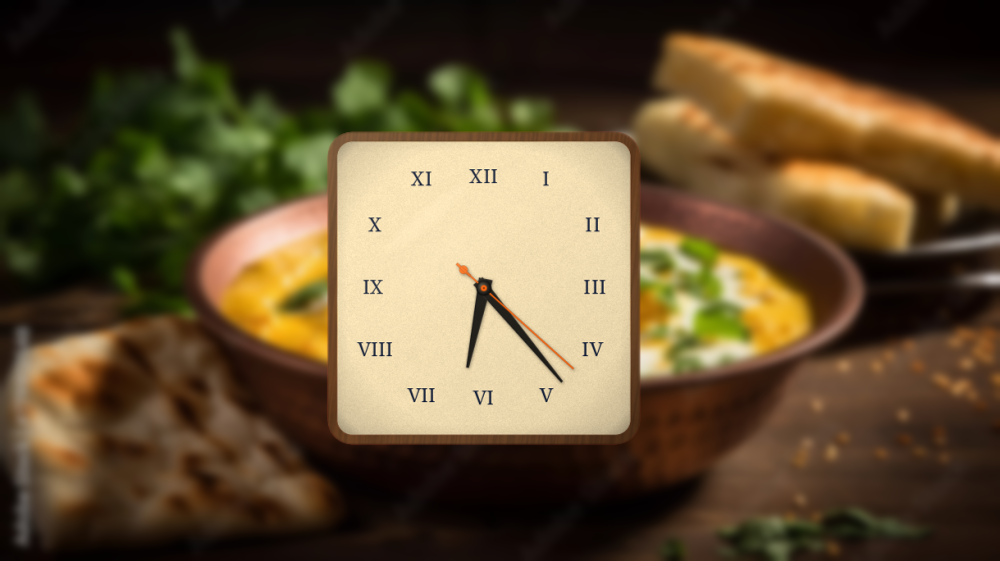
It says 6:23:22
